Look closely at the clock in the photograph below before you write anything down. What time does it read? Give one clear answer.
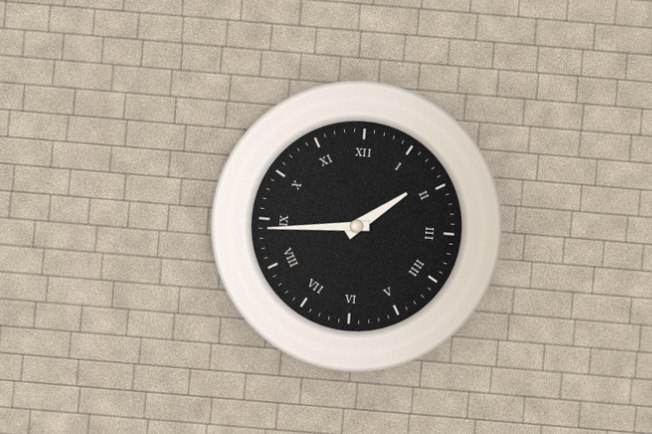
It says 1:44
